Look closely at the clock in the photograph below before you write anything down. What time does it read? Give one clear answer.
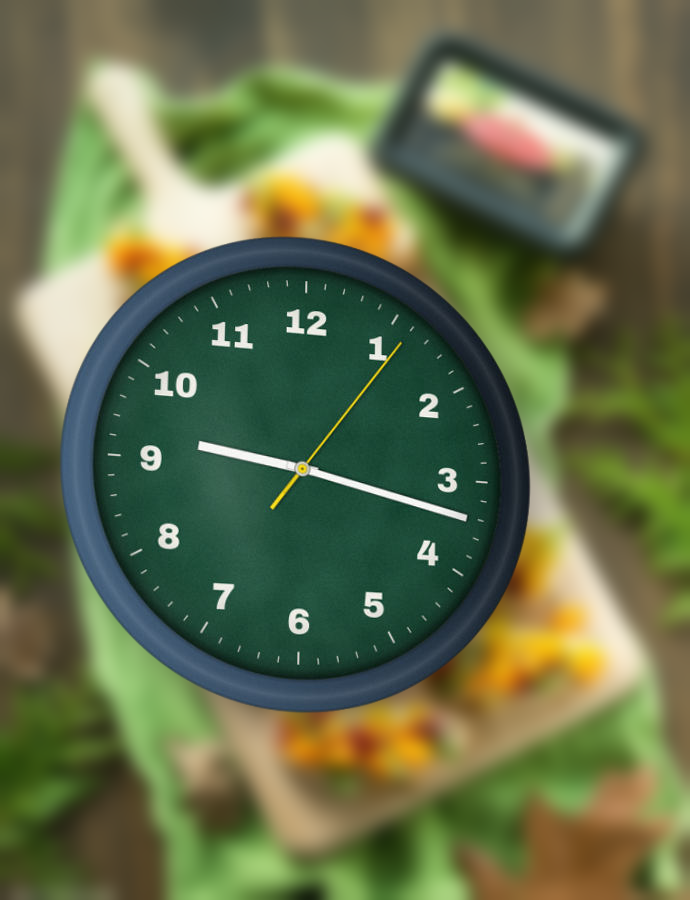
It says 9:17:06
